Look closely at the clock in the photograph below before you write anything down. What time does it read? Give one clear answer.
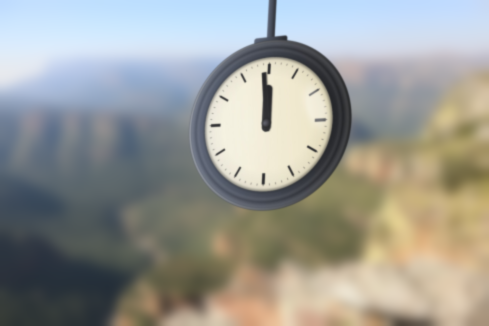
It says 11:59
